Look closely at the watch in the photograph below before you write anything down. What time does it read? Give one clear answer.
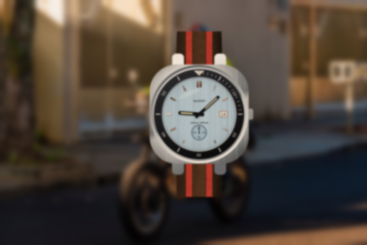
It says 9:08
